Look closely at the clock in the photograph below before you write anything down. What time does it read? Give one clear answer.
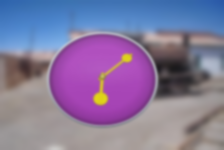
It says 6:08
